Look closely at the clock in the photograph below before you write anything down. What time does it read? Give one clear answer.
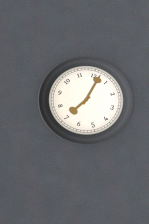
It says 7:02
